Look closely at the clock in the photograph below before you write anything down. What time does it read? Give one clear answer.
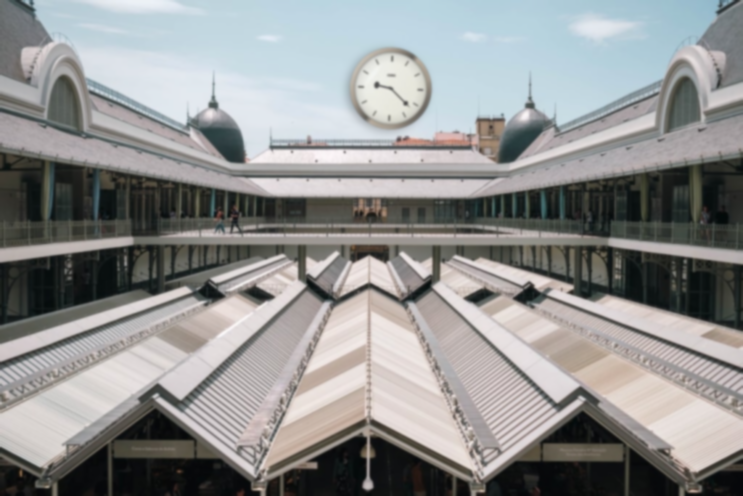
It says 9:22
